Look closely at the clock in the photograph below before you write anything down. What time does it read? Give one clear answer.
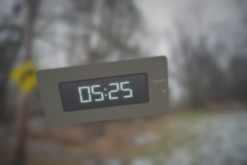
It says 5:25
